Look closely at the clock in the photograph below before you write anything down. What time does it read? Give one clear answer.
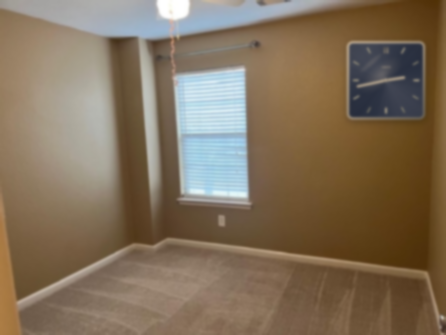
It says 2:43
